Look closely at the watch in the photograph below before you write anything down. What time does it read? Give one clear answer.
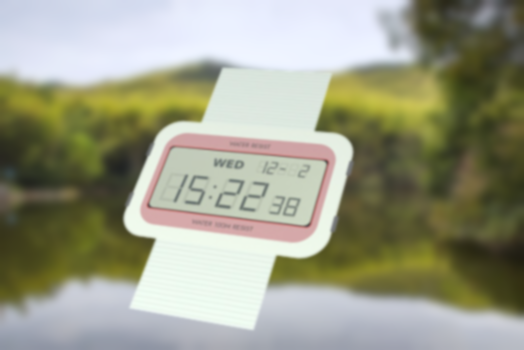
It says 15:22:38
